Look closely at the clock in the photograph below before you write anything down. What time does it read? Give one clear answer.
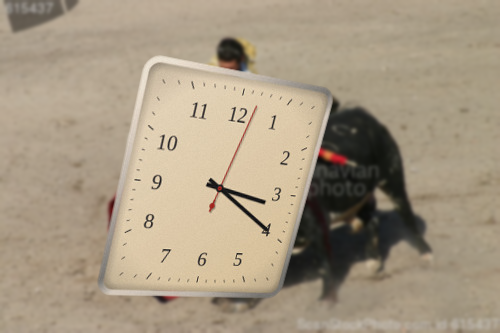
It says 3:20:02
